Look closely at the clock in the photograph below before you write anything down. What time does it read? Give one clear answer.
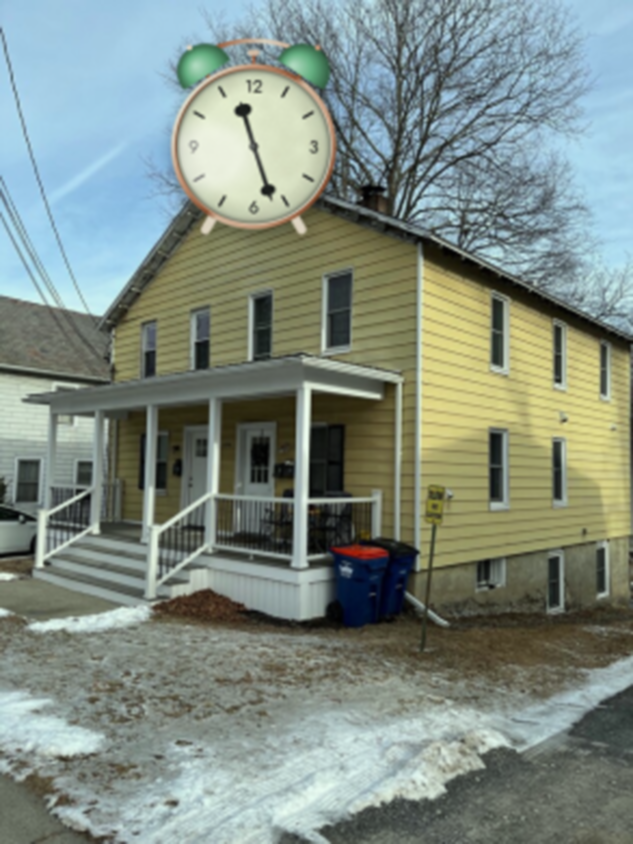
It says 11:27
